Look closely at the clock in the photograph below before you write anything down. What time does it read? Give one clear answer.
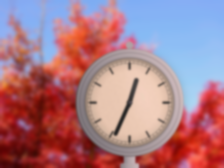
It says 12:34
